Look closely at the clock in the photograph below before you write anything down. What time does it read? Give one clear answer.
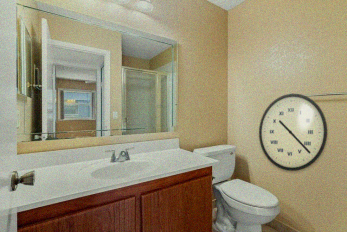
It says 10:22
